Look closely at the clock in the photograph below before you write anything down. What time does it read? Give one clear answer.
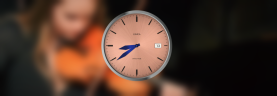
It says 8:39
